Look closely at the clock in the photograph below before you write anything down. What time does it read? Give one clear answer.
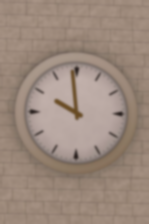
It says 9:59
